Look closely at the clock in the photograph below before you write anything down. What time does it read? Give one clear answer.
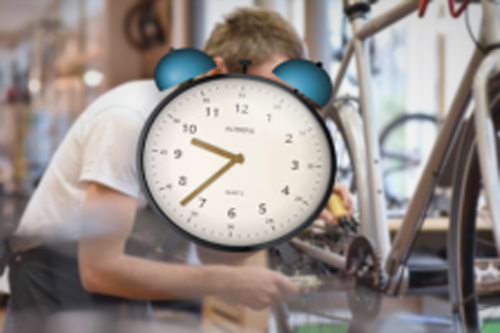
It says 9:37
